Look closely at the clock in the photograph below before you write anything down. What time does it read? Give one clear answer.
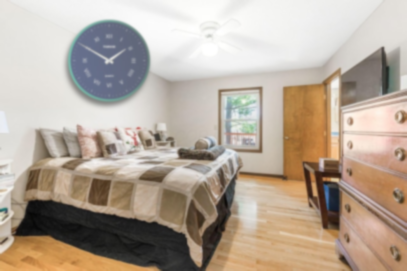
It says 1:50
